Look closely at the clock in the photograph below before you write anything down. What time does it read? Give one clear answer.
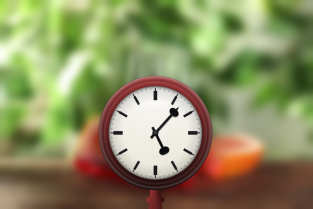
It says 5:07
